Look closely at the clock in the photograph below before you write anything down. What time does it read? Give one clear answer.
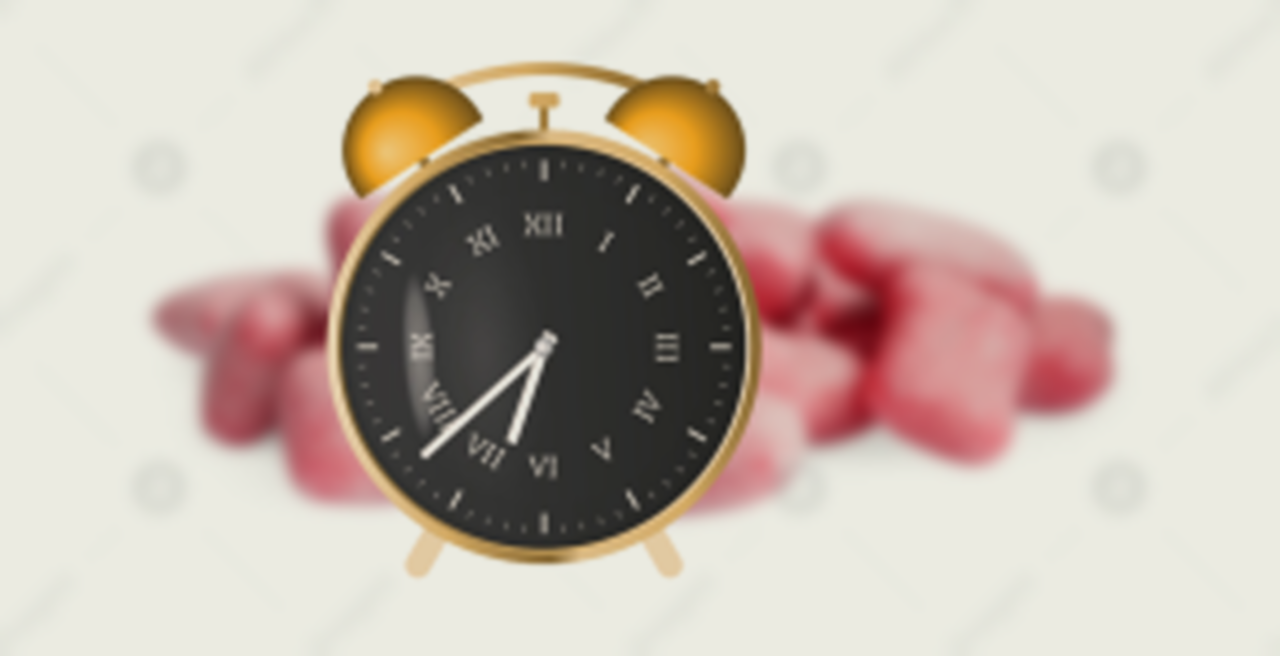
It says 6:38
